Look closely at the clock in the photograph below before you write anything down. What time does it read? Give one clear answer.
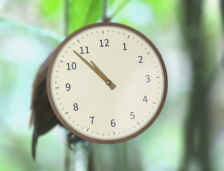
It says 10:53
